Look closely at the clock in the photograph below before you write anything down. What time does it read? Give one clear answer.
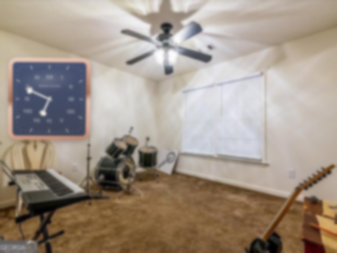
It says 6:49
